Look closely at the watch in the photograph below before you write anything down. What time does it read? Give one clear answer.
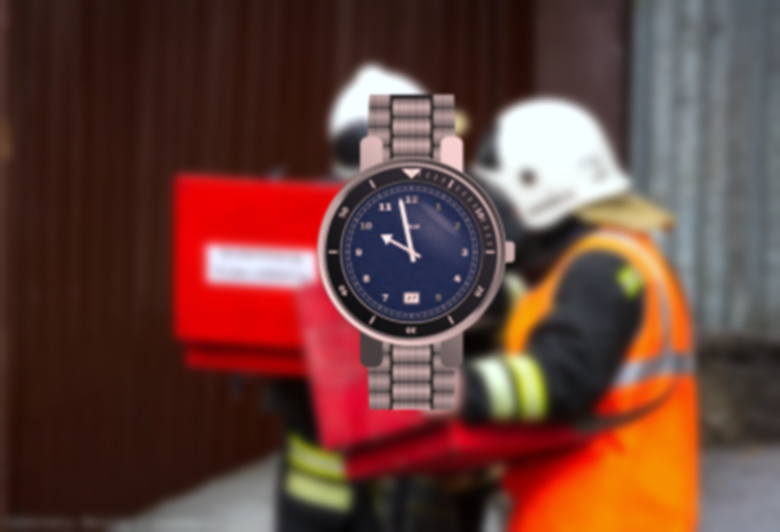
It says 9:58
